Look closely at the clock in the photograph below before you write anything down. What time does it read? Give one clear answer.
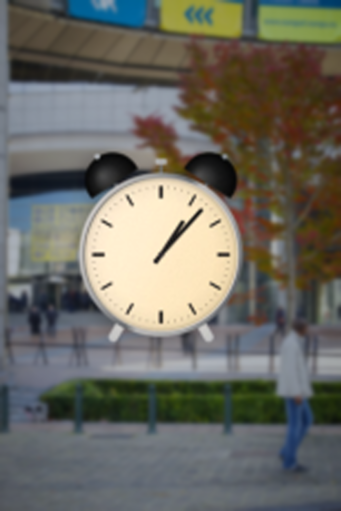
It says 1:07
